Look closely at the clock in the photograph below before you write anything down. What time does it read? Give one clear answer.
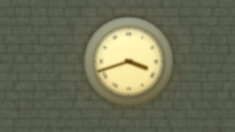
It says 3:42
